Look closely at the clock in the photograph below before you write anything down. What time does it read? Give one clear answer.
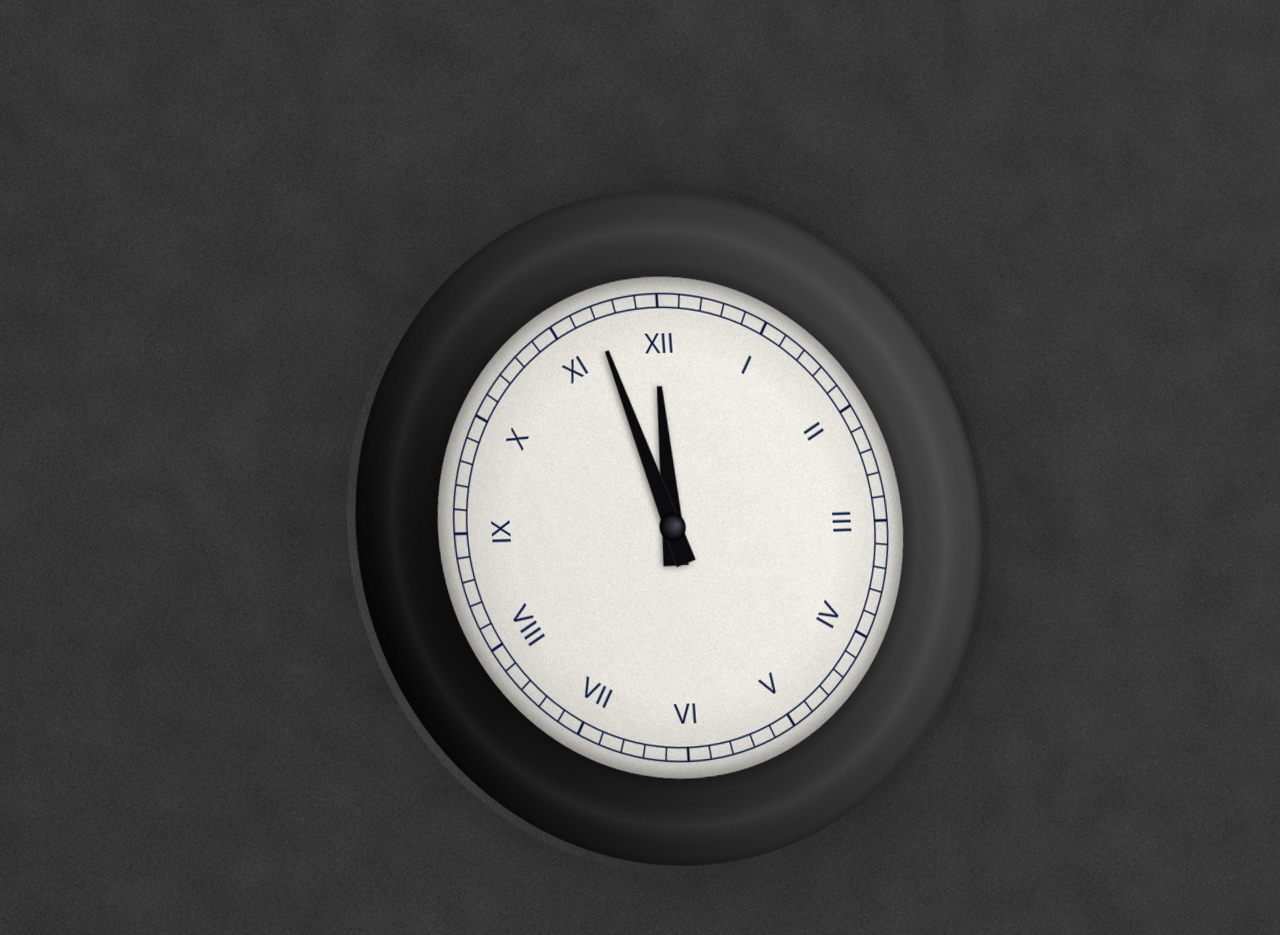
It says 11:57
